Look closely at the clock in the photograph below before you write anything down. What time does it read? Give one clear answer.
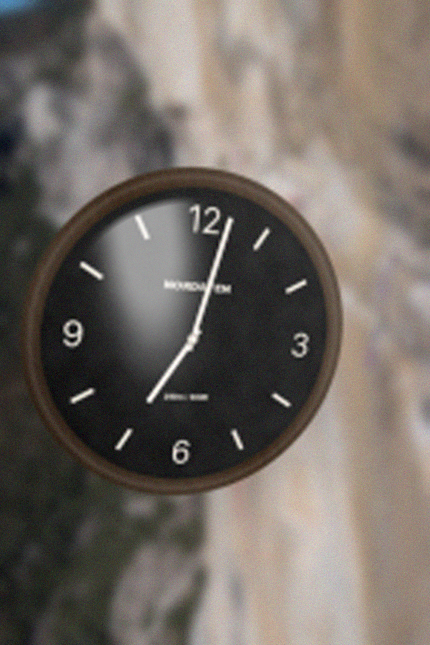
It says 7:02
